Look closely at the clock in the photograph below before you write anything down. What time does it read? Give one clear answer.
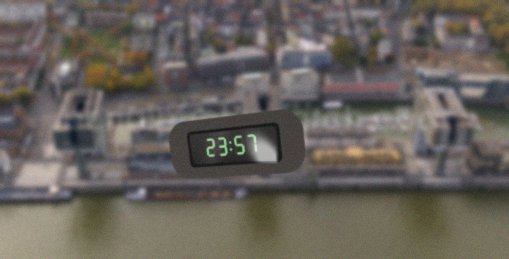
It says 23:57
